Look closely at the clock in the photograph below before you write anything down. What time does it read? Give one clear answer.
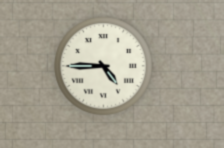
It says 4:45
